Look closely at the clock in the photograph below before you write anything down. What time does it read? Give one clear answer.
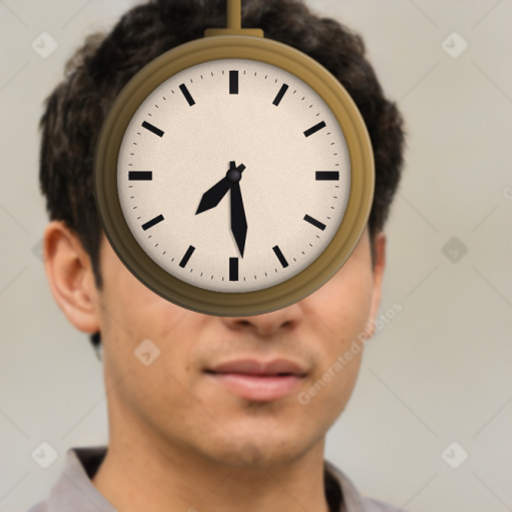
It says 7:29
